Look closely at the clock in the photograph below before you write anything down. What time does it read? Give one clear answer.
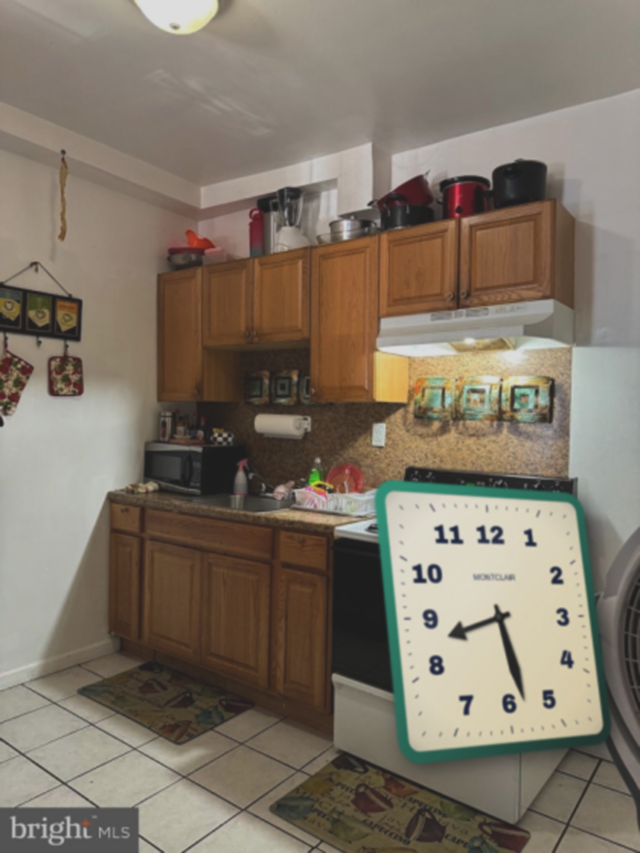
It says 8:28
